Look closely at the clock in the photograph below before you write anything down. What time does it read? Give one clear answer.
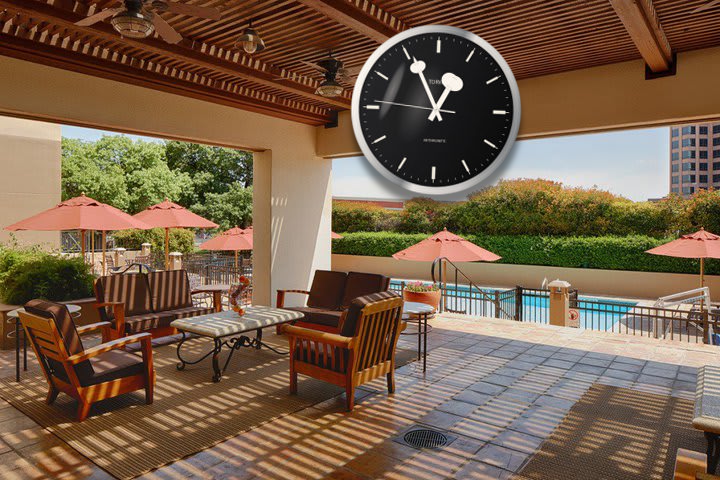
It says 12:55:46
